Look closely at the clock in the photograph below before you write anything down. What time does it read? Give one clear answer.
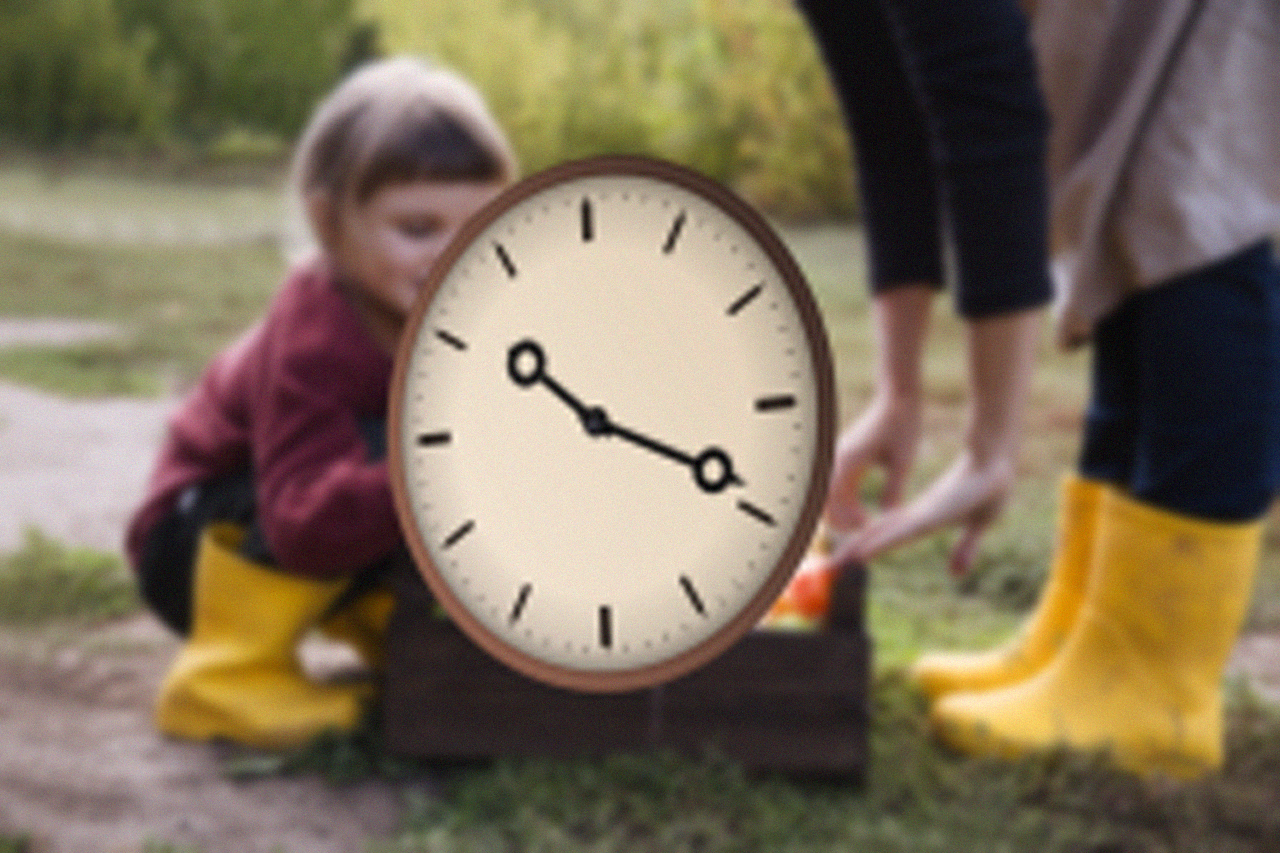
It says 10:19
